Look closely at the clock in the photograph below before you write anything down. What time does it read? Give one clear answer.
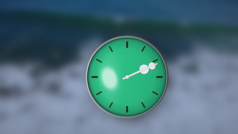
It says 2:11
